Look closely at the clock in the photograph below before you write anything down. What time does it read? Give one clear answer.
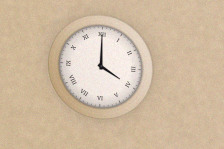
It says 4:00
